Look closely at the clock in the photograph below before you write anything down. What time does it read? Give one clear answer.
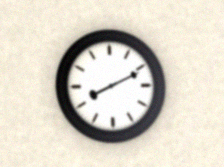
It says 8:11
